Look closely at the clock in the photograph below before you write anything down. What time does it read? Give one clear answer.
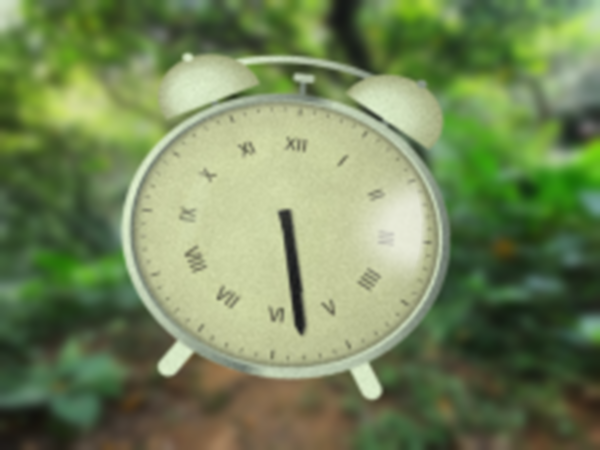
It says 5:28
